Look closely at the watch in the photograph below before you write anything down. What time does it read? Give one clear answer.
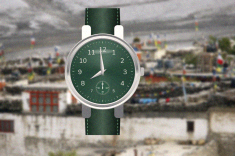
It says 7:59
